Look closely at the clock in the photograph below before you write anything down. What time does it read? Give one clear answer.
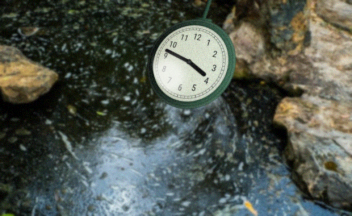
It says 3:47
